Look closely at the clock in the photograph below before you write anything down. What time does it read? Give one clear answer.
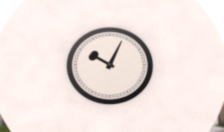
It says 10:04
